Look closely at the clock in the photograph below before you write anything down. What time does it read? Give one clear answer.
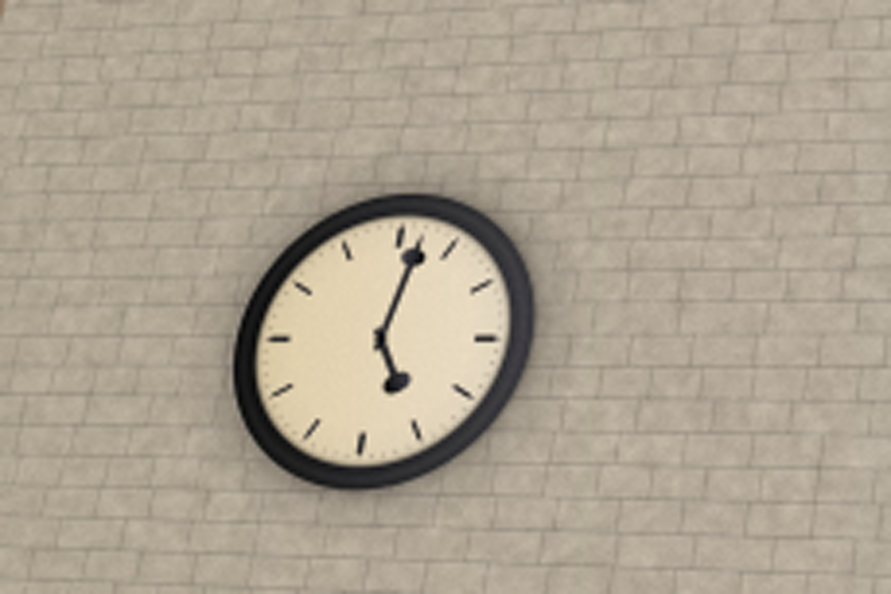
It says 5:02
